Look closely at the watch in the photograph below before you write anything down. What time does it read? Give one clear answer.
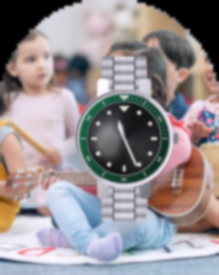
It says 11:26
